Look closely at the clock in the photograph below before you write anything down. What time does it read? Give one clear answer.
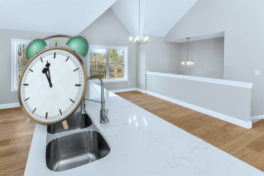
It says 10:57
